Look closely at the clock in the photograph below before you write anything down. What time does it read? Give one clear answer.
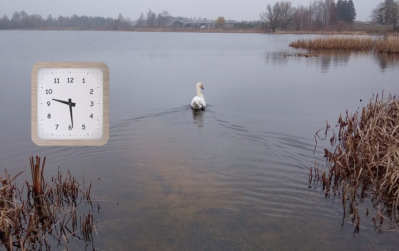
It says 9:29
